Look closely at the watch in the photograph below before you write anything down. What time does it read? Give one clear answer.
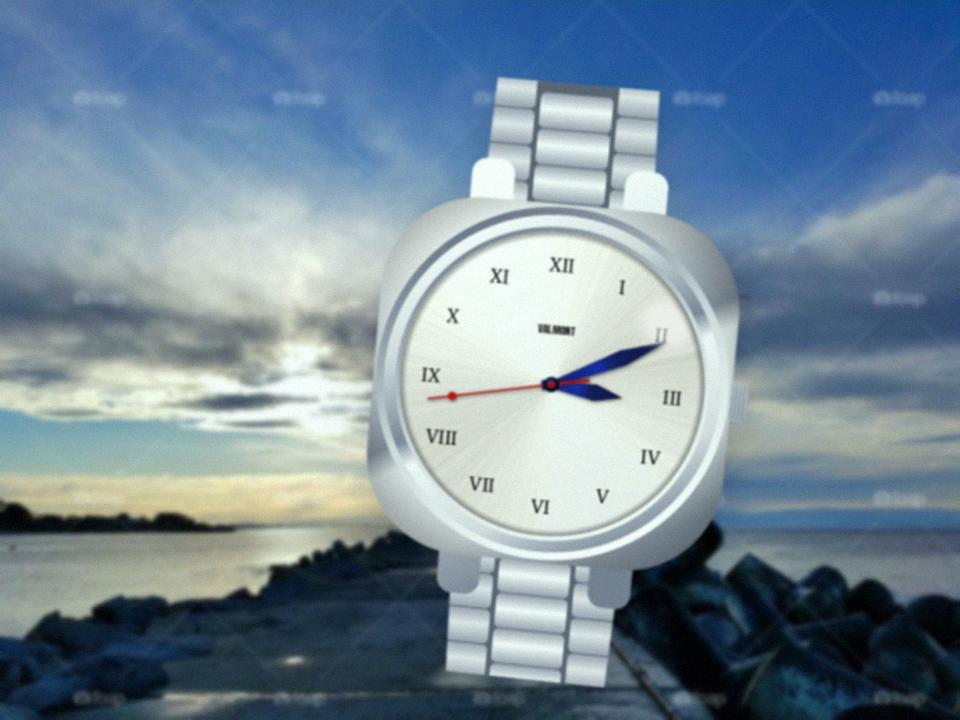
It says 3:10:43
